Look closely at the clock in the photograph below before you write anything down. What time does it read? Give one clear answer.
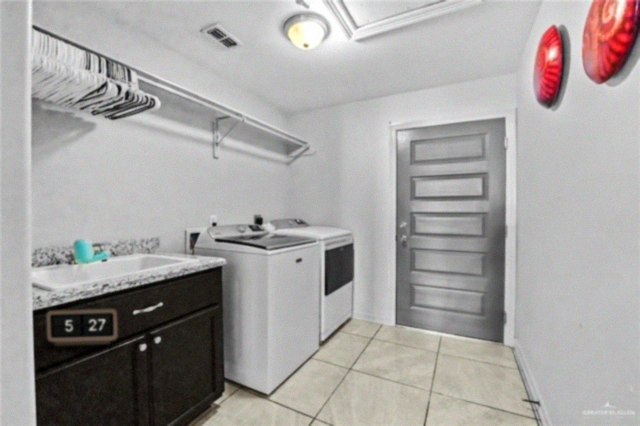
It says 5:27
